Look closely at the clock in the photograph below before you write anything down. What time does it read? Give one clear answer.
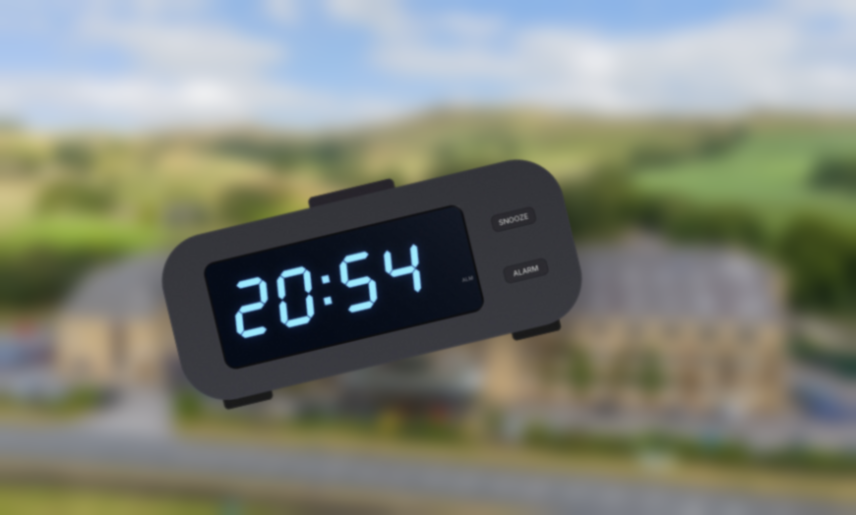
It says 20:54
